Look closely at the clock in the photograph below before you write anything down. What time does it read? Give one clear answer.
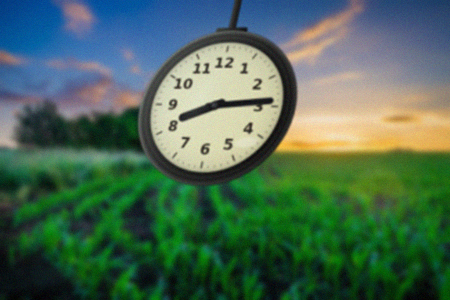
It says 8:14
